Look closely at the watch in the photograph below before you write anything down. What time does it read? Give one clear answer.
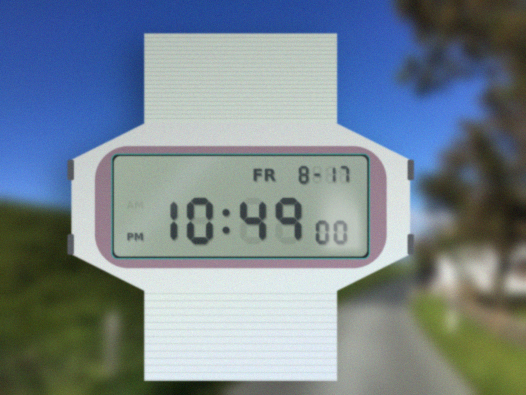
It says 10:49:00
